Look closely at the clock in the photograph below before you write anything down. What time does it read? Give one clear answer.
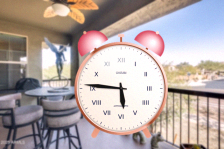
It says 5:46
